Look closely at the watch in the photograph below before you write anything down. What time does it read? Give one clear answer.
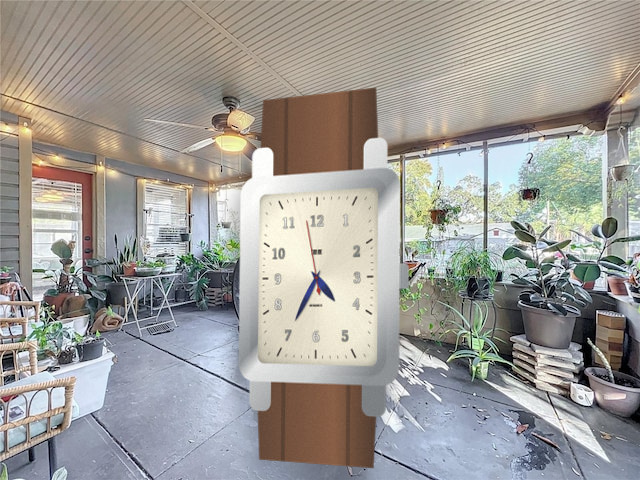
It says 4:34:58
